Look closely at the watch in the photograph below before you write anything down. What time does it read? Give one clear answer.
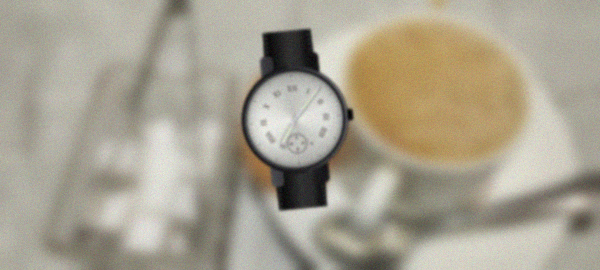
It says 7:07
